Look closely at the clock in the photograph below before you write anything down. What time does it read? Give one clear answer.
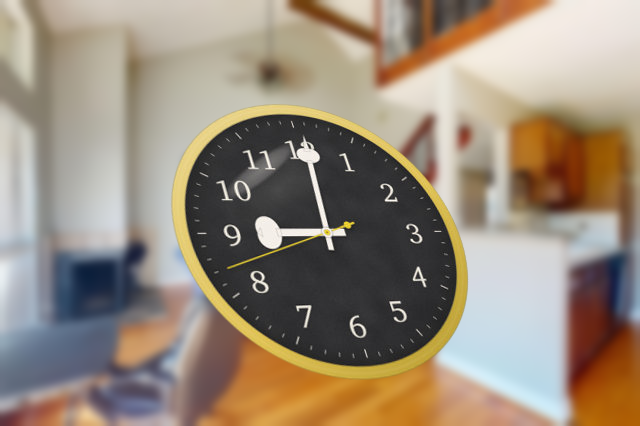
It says 9:00:42
